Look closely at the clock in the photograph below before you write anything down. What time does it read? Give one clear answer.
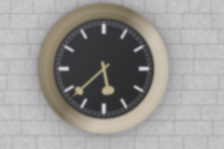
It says 5:38
